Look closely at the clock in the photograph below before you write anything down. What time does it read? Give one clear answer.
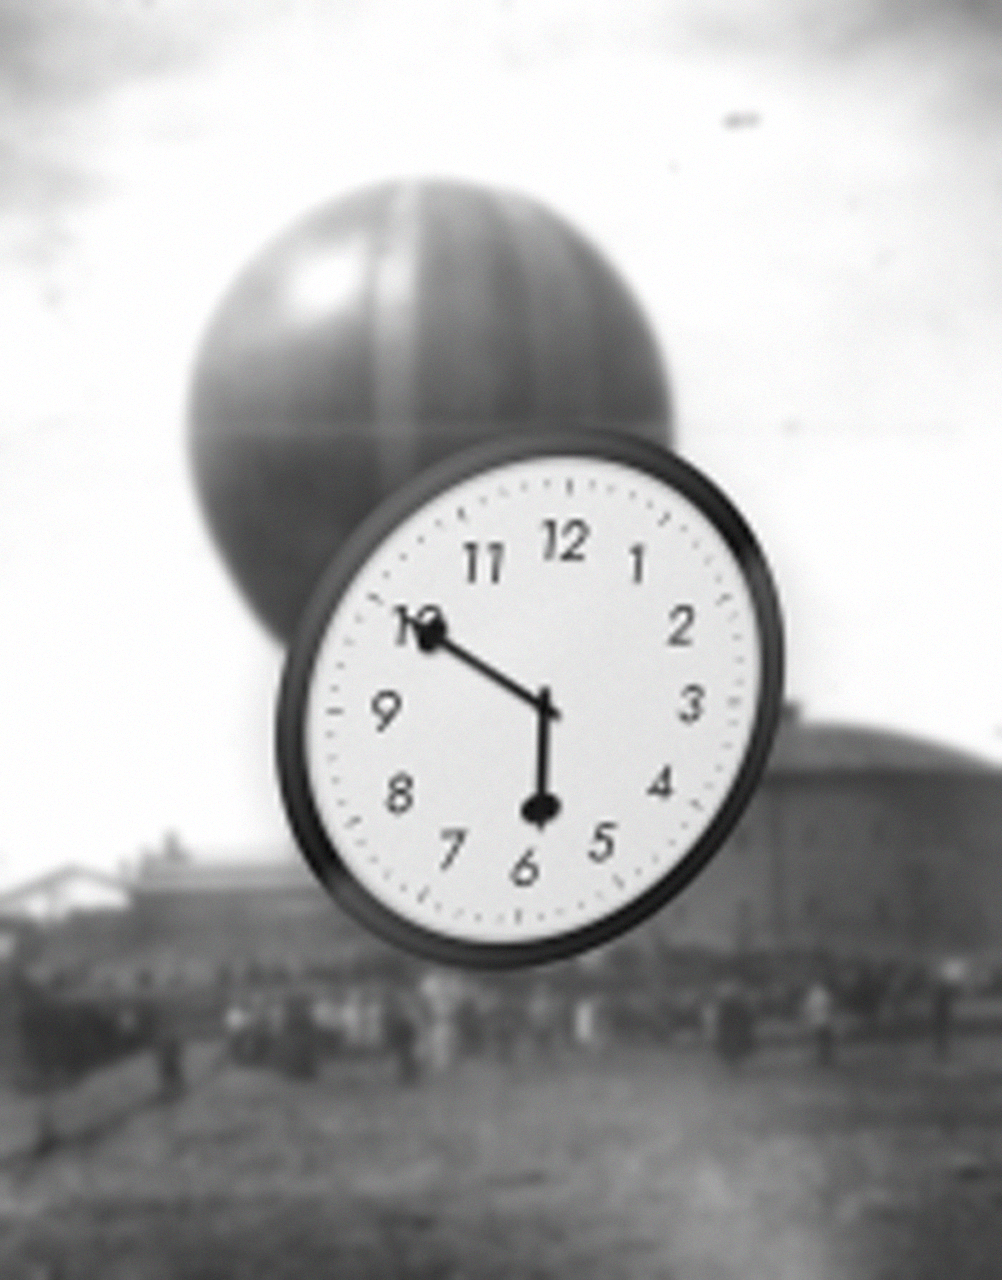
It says 5:50
